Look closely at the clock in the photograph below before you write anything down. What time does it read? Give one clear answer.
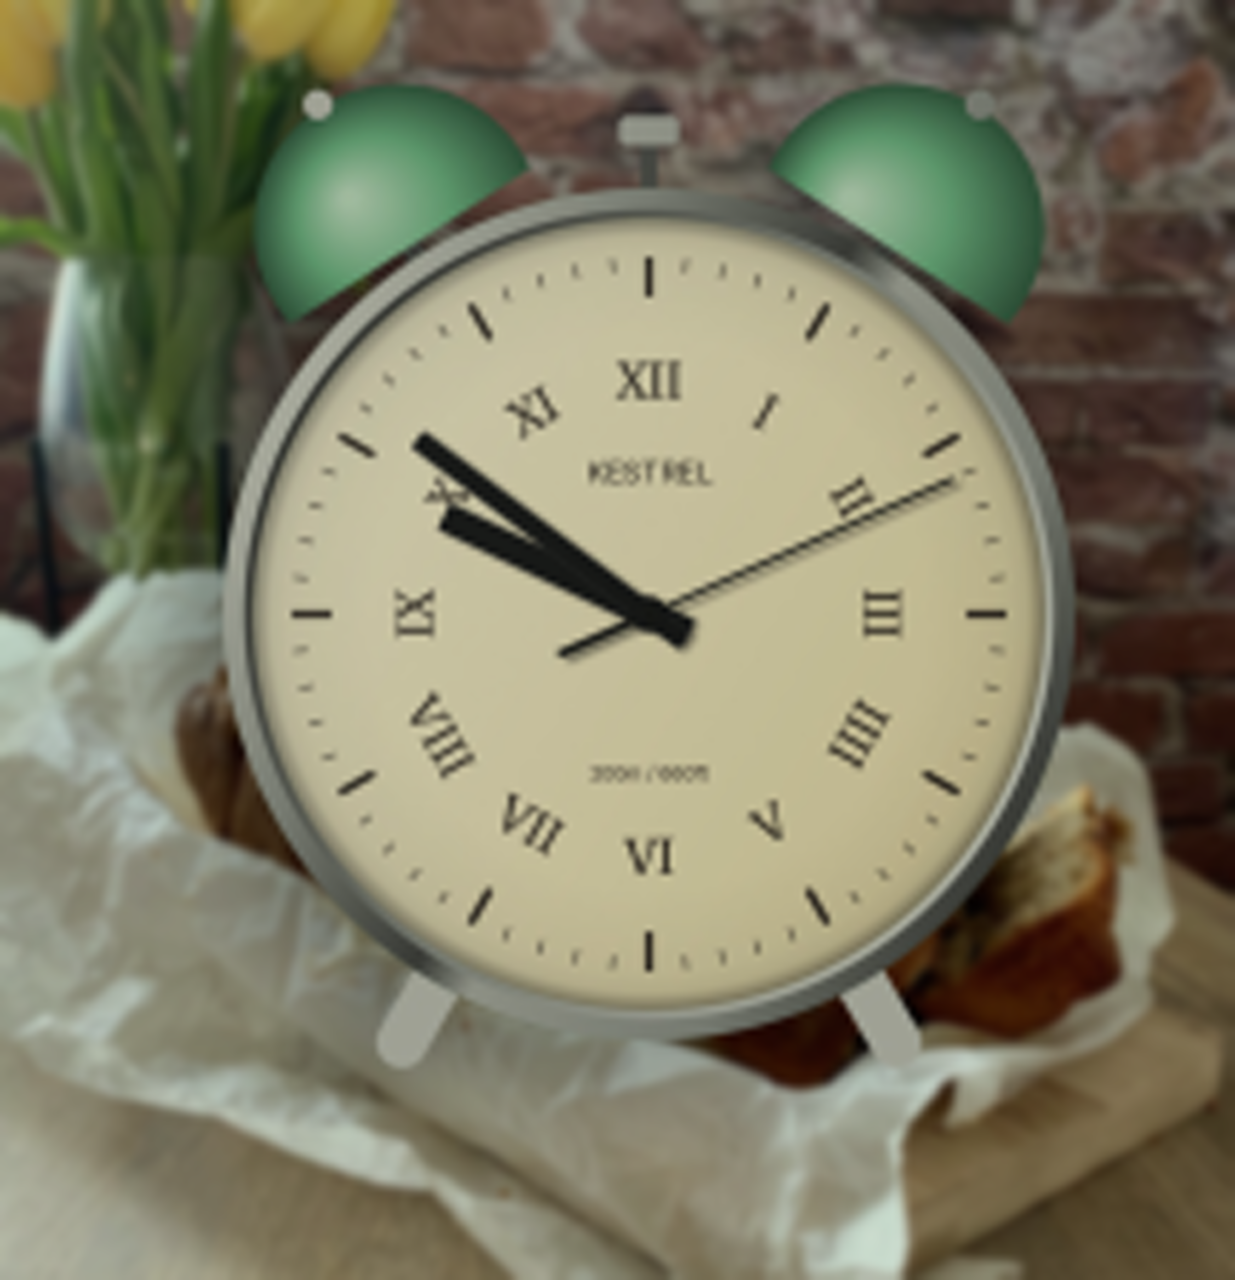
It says 9:51:11
